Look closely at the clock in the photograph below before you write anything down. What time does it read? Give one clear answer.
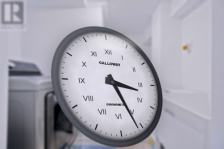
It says 3:26
